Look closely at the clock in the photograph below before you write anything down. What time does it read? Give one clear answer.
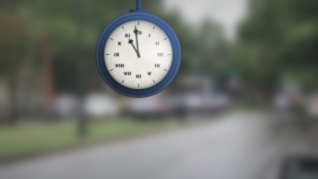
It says 10:59
